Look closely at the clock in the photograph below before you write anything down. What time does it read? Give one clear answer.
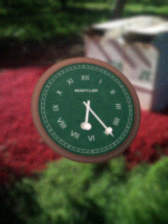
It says 6:24
